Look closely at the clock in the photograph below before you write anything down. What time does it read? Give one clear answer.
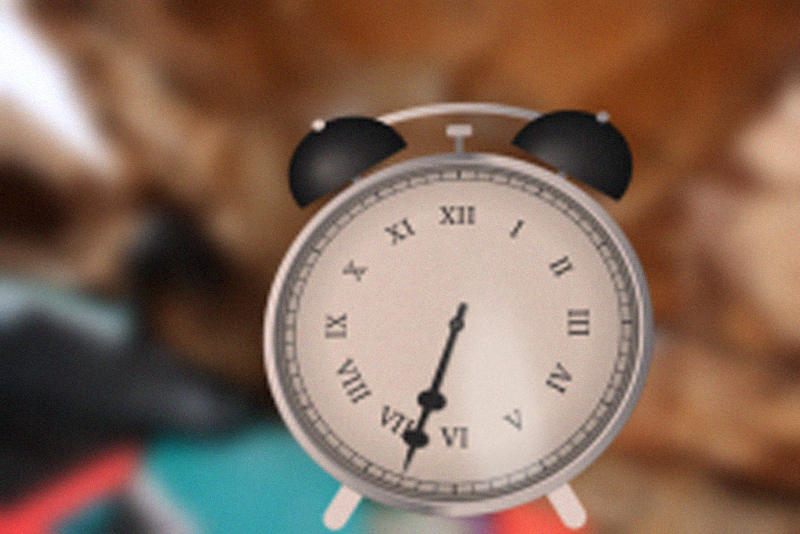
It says 6:33
